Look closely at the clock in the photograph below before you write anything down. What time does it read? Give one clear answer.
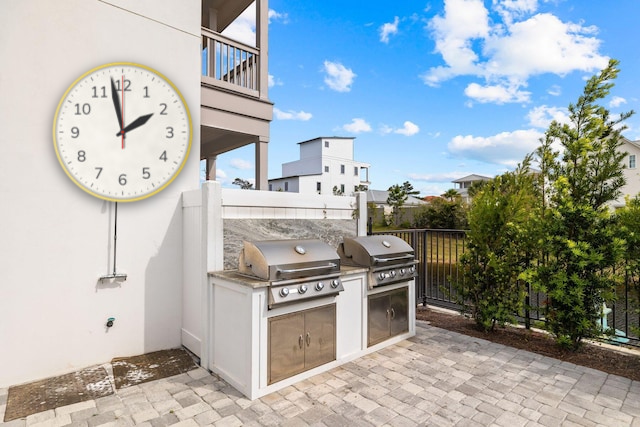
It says 1:58:00
